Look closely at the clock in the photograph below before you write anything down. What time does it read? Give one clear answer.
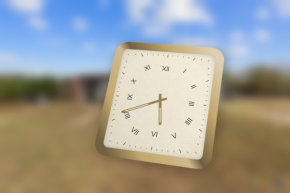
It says 5:41
